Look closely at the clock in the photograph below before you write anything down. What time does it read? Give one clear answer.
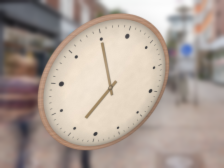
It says 6:55
